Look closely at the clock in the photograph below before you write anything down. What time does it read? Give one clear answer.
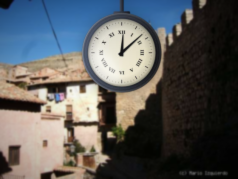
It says 12:08
